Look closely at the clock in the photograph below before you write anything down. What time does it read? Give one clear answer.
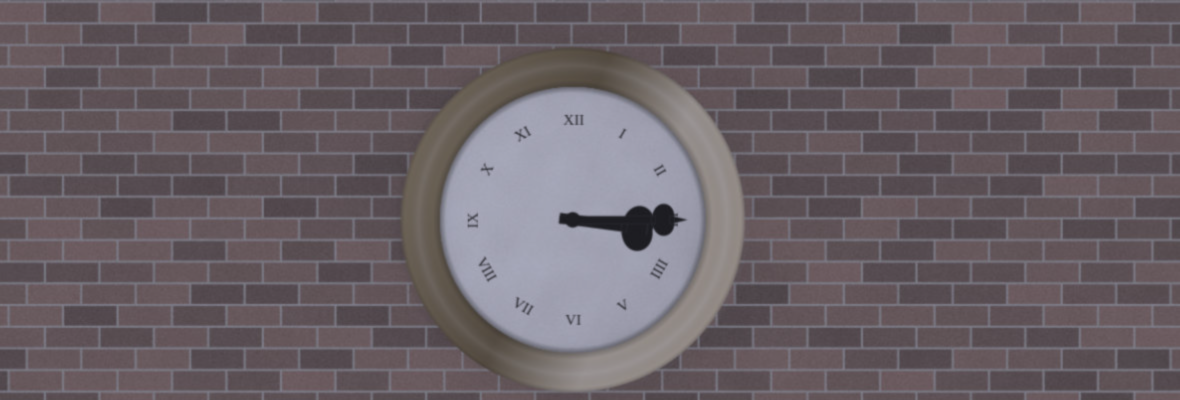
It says 3:15
